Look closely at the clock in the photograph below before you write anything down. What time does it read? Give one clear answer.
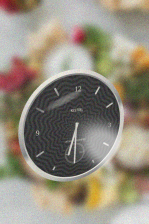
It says 6:30
